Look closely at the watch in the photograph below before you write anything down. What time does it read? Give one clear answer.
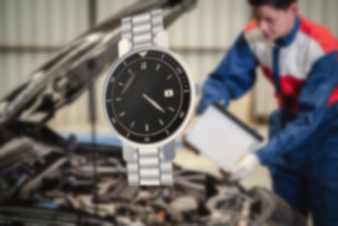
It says 4:22
